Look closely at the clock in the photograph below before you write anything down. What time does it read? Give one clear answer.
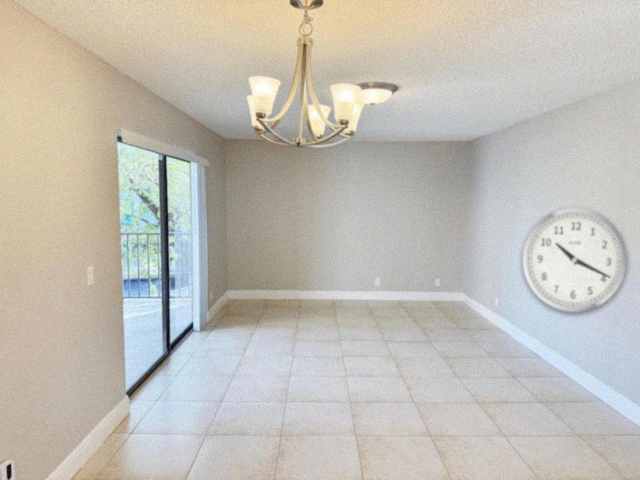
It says 10:19
